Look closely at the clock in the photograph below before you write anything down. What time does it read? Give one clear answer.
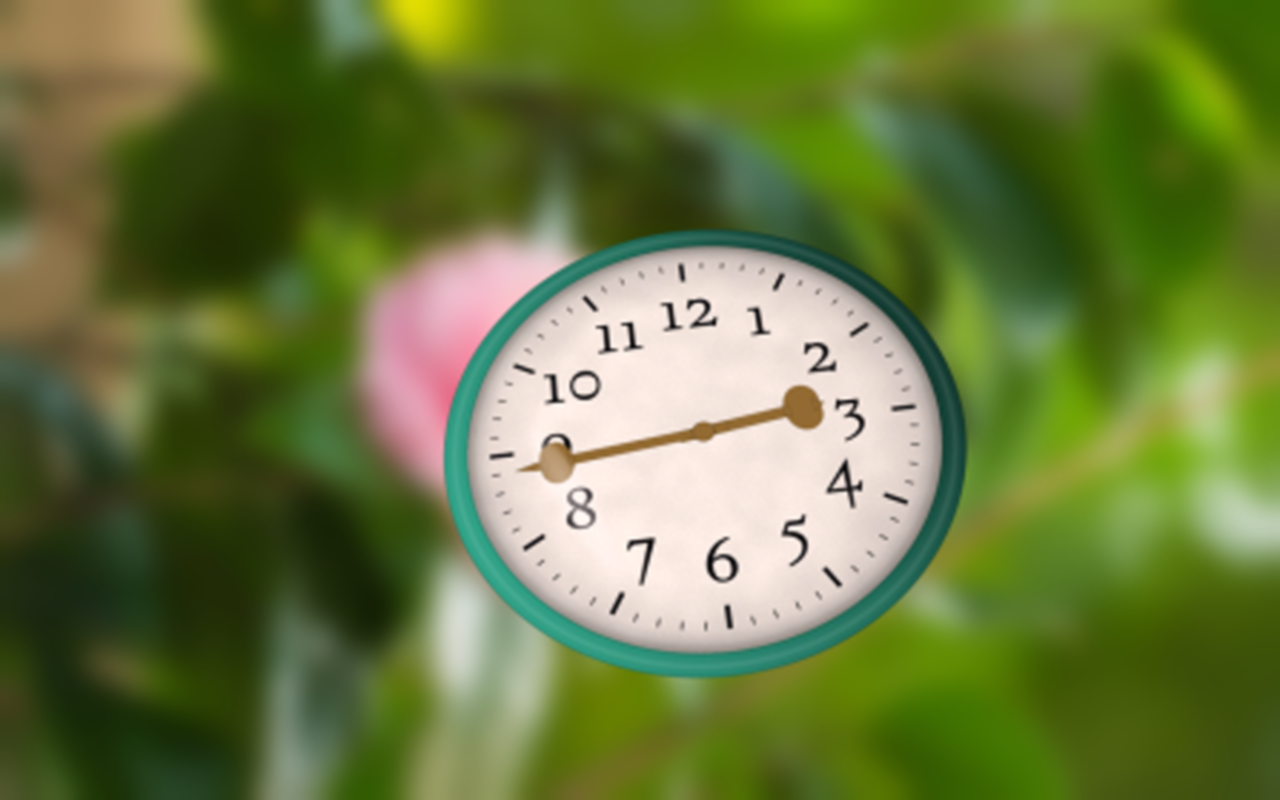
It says 2:44
